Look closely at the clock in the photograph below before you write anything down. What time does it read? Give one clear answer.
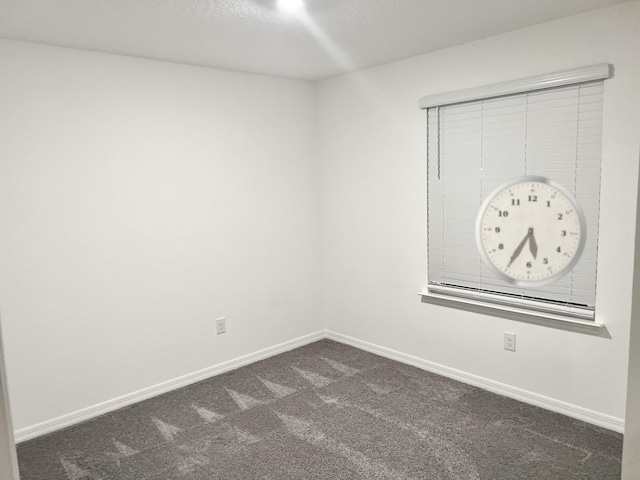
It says 5:35
